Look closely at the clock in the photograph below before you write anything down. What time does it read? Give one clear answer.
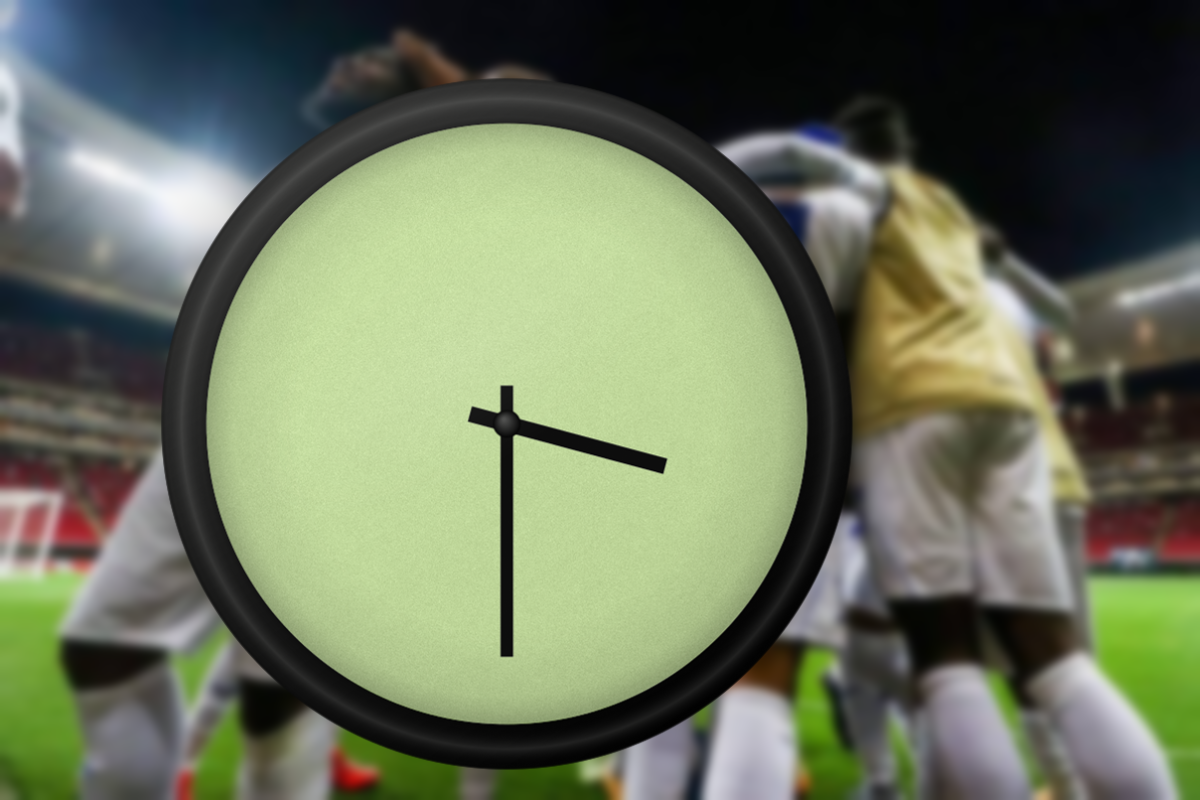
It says 3:30
